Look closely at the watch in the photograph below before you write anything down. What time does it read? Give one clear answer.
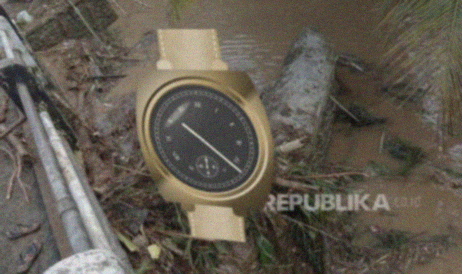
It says 10:22
